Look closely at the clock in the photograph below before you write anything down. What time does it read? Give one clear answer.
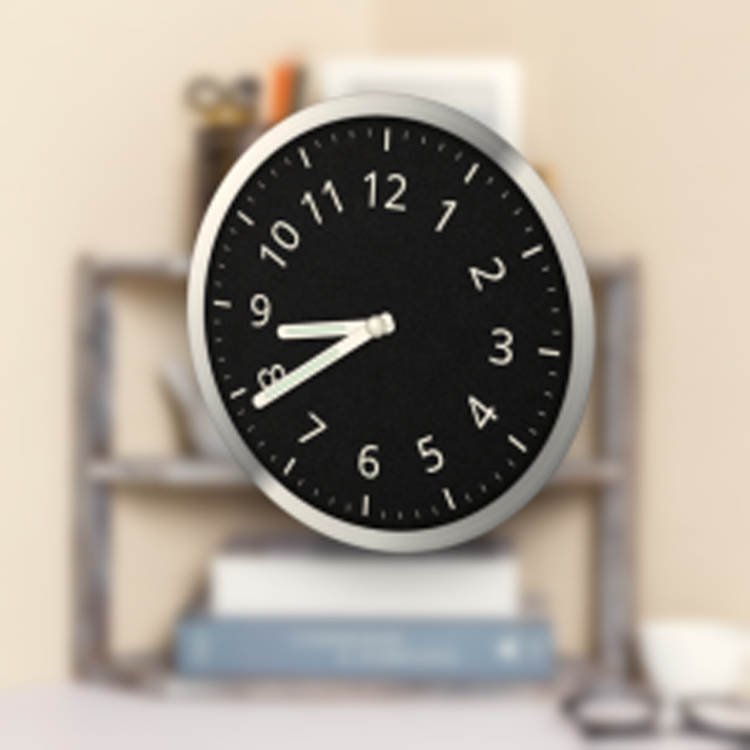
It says 8:39
